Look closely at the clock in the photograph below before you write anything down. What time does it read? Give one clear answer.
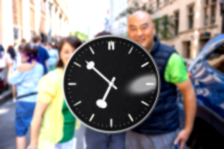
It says 6:52
